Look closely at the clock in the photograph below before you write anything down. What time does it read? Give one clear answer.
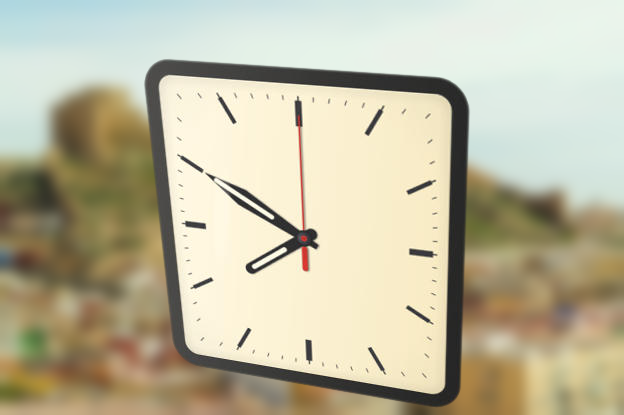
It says 7:50:00
